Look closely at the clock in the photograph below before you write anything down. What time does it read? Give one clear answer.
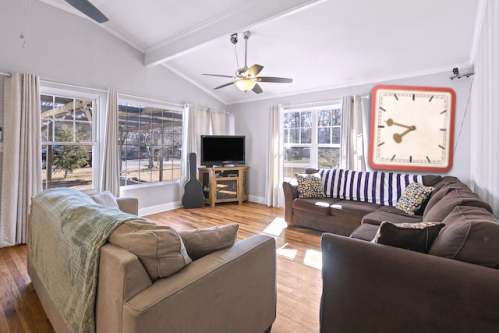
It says 7:47
